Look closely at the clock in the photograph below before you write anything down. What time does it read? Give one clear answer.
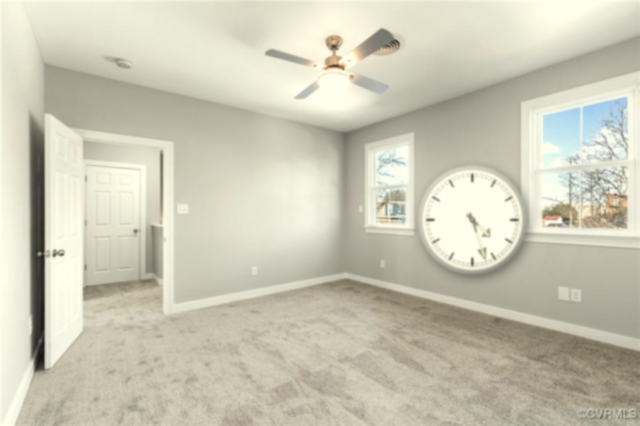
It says 4:27
